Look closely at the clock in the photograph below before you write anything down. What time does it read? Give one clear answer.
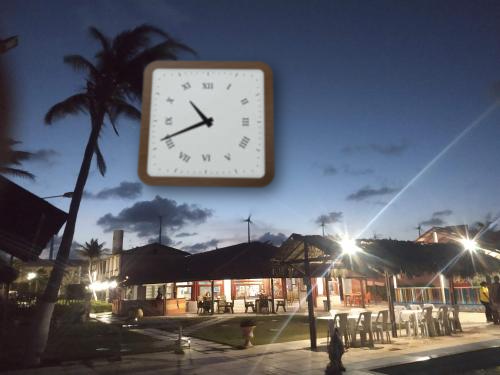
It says 10:41
